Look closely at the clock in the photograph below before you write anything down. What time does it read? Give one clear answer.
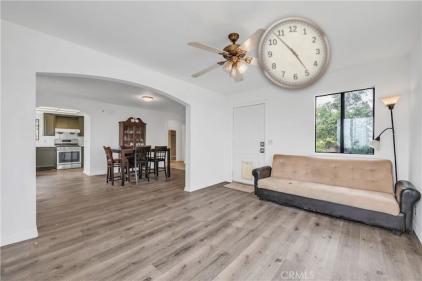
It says 4:53
